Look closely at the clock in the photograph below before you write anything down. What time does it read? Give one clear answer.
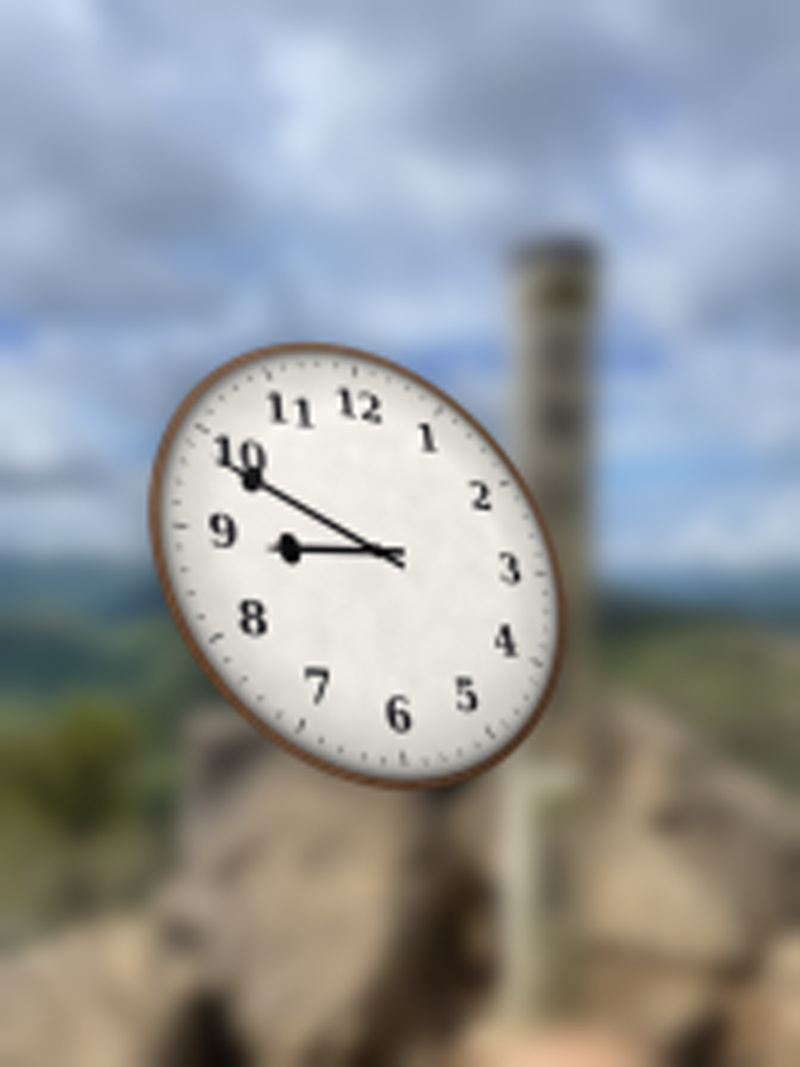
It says 8:49
